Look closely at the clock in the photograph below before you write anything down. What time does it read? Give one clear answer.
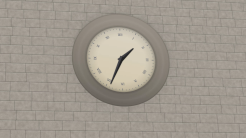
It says 1:34
